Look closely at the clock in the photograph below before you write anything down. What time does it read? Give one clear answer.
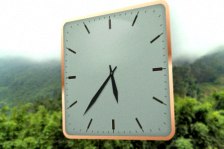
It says 5:37
